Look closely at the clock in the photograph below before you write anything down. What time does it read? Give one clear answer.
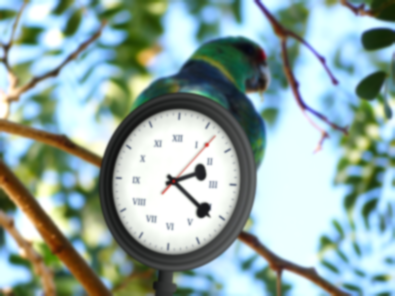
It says 2:21:07
